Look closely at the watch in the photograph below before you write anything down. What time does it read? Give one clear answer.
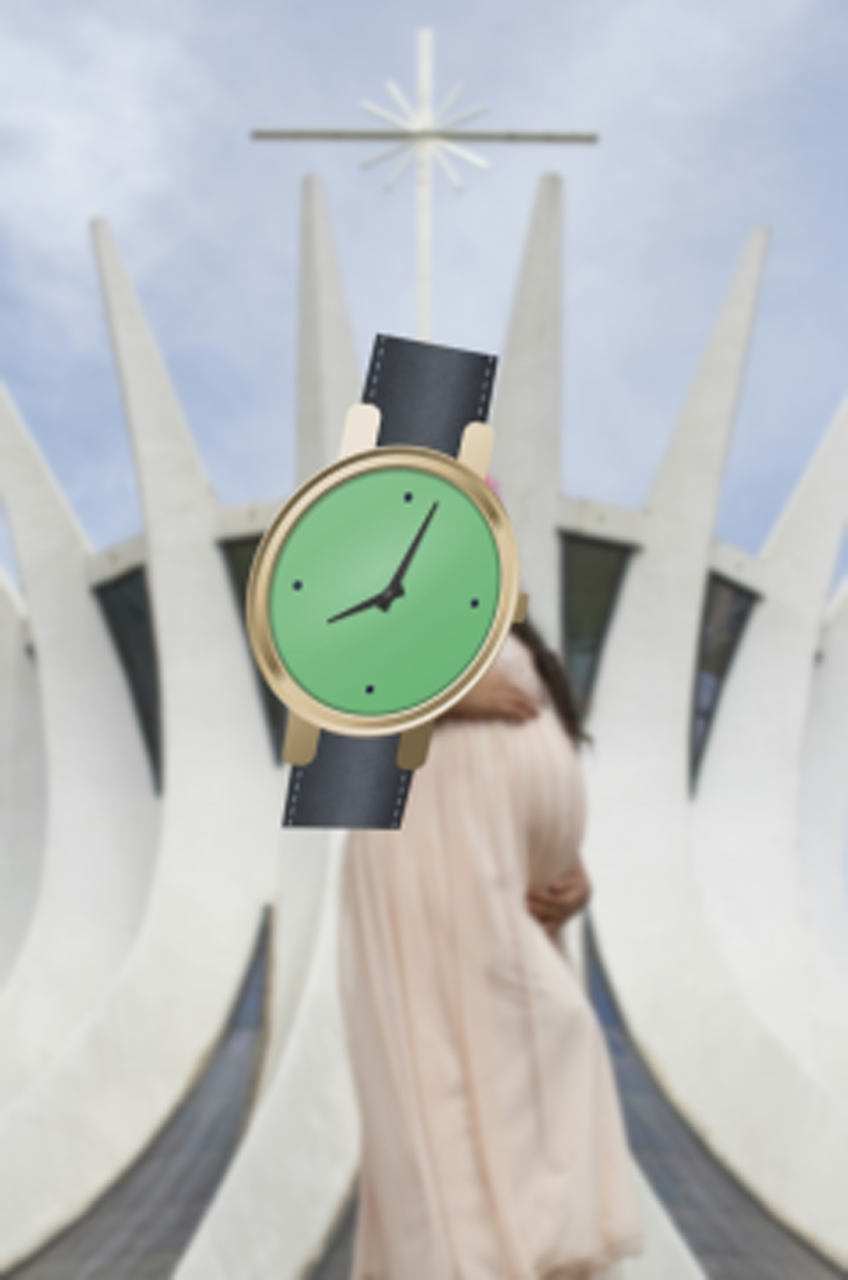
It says 8:03
